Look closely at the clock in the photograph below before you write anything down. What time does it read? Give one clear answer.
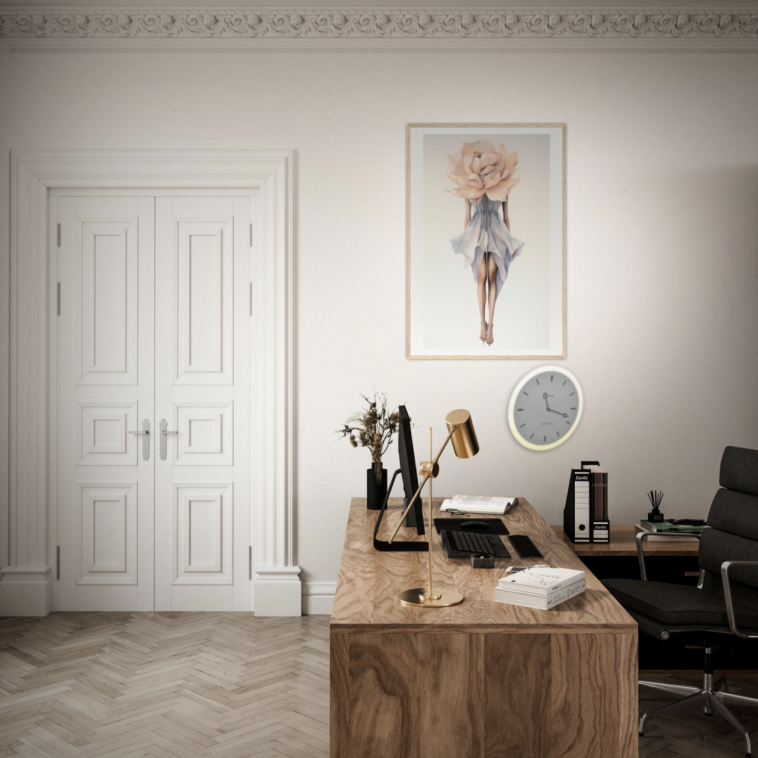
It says 11:18
